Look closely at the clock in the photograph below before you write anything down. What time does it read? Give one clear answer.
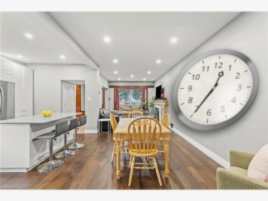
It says 12:35
